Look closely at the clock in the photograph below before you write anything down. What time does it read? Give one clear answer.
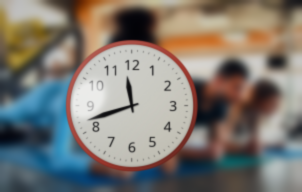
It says 11:42
